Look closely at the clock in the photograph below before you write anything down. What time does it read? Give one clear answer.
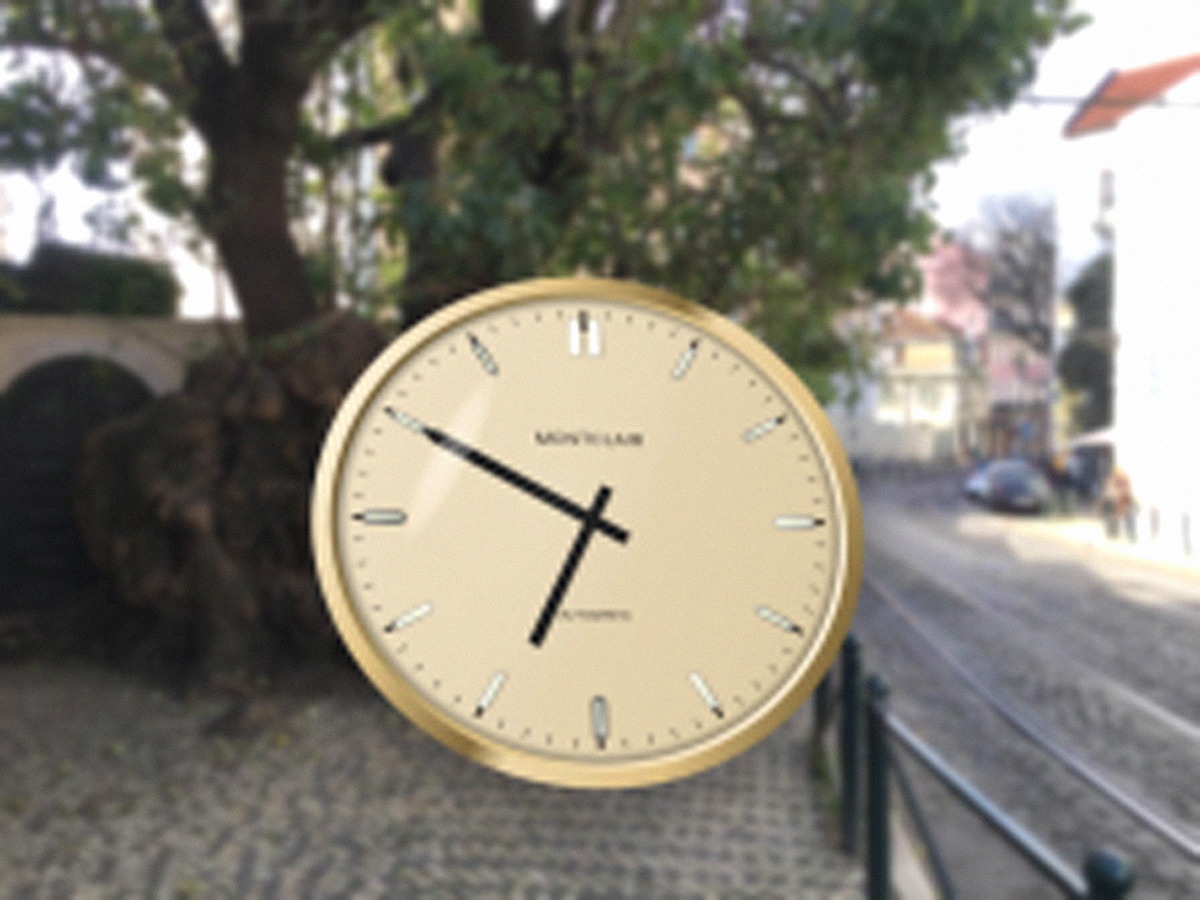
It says 6:50
